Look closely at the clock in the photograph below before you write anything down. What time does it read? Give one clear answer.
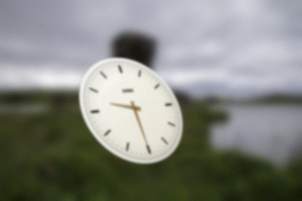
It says 9:30
